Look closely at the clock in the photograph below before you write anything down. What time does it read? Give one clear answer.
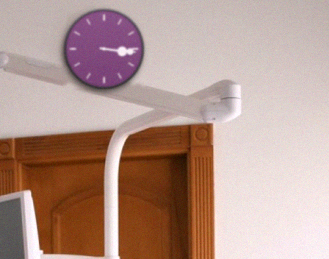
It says 3:16
